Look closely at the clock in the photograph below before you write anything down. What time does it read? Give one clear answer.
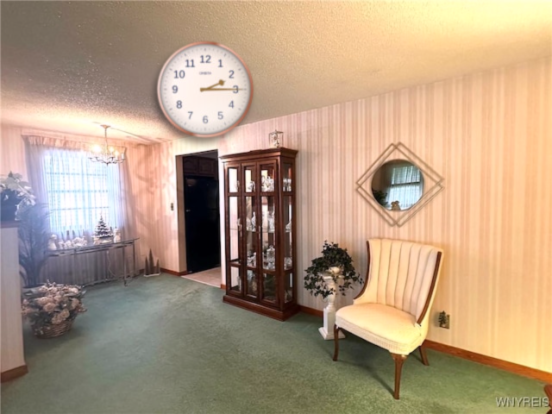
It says 2:15
